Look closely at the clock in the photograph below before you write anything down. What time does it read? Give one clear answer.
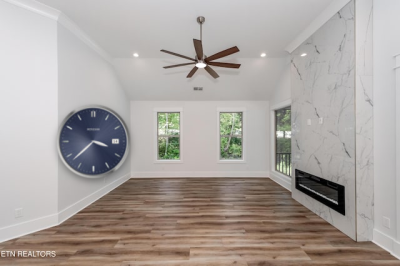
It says 3:38
